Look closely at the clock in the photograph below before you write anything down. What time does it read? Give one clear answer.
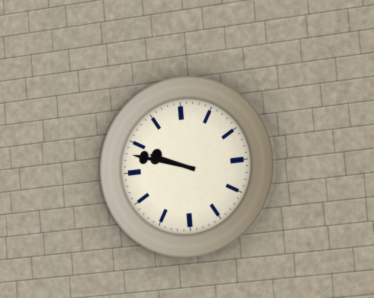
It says 9:48
